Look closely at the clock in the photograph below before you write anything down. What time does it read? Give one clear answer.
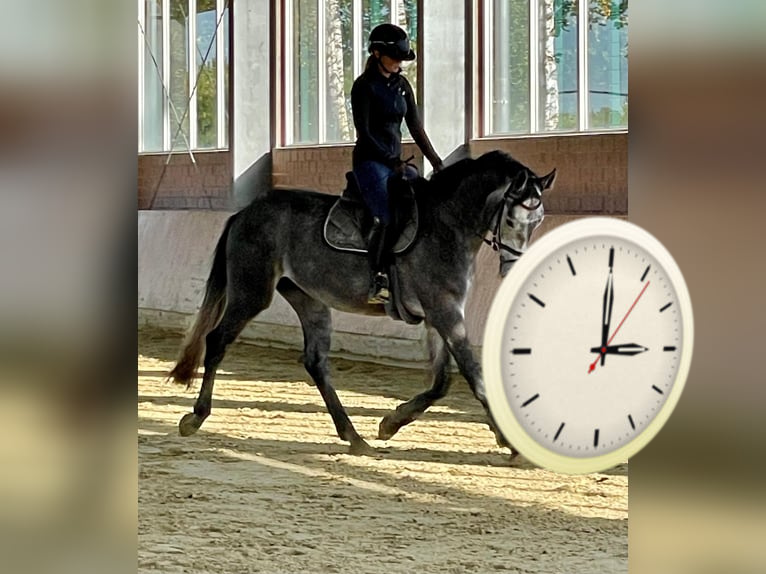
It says 3:00:06
